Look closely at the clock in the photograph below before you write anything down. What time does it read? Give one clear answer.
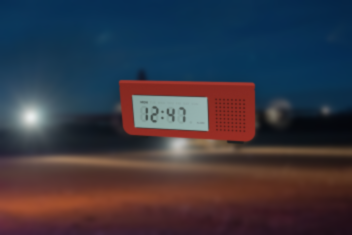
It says 12:47
